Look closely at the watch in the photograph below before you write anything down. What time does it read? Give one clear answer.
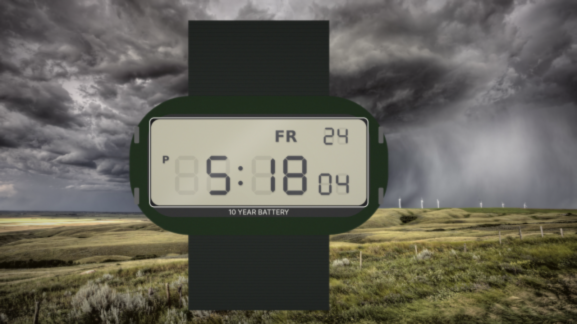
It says 5:18:04
